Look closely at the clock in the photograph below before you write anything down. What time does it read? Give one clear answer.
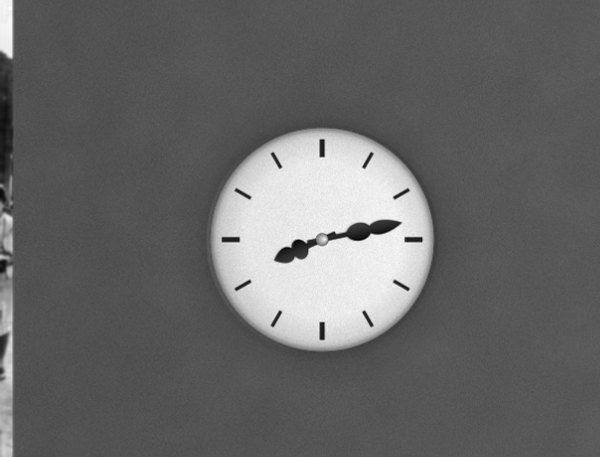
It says 8:13
